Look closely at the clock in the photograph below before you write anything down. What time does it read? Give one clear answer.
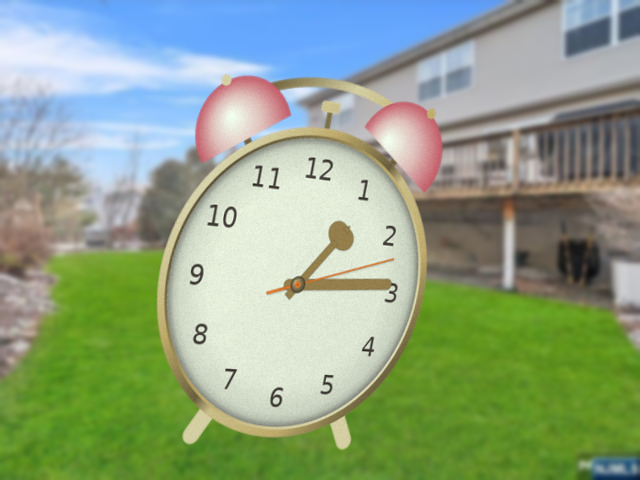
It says 1:14:12
